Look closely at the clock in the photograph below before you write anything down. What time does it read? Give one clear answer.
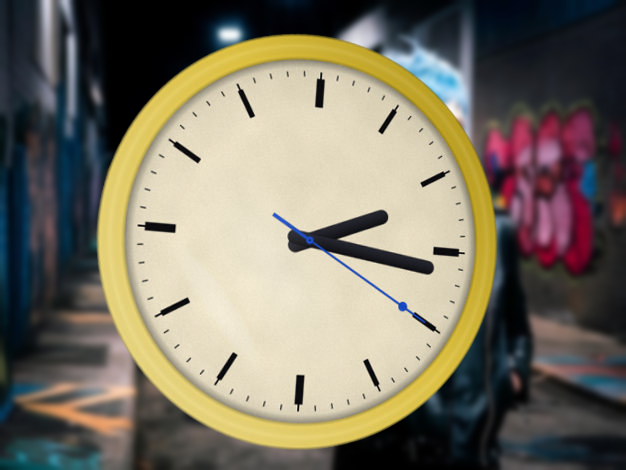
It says 2:16:20
